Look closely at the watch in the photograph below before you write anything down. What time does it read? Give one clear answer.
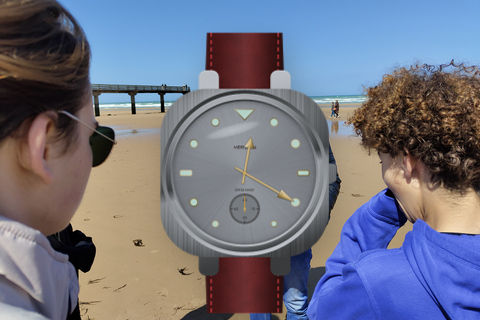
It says 12:20
